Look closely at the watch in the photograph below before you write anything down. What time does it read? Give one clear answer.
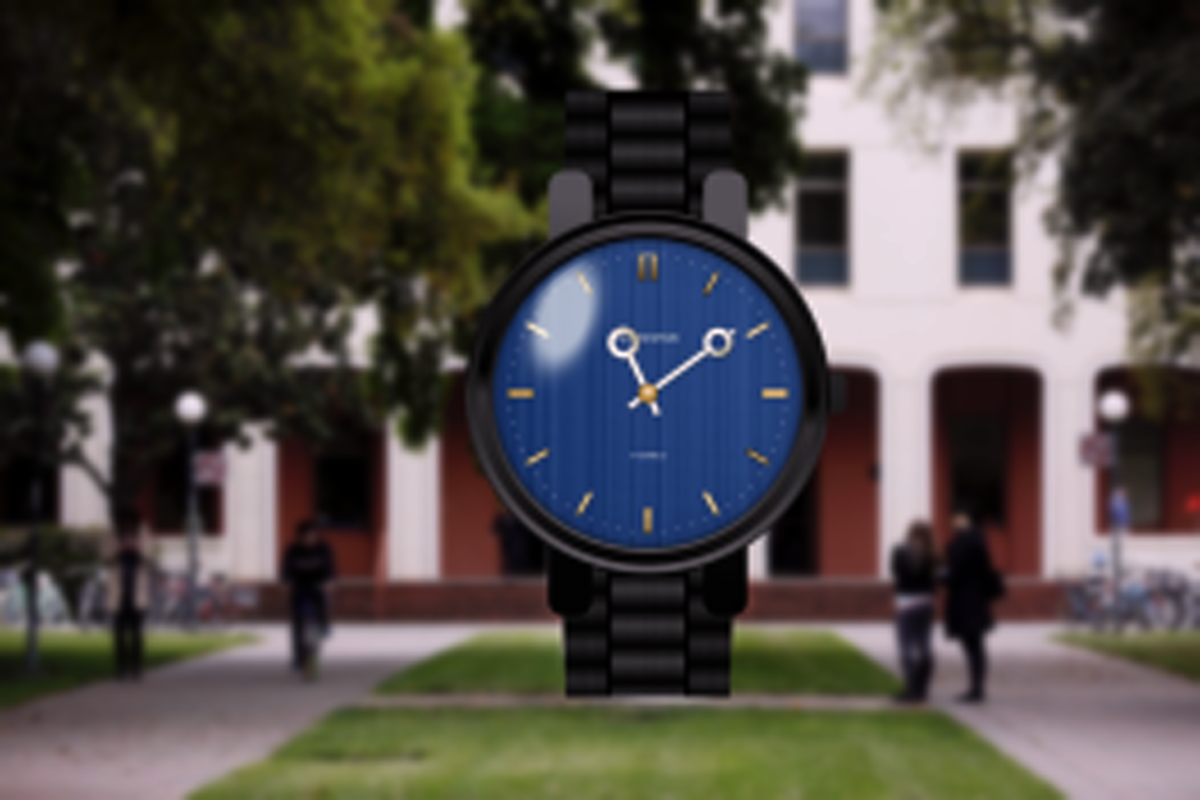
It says 11:09
